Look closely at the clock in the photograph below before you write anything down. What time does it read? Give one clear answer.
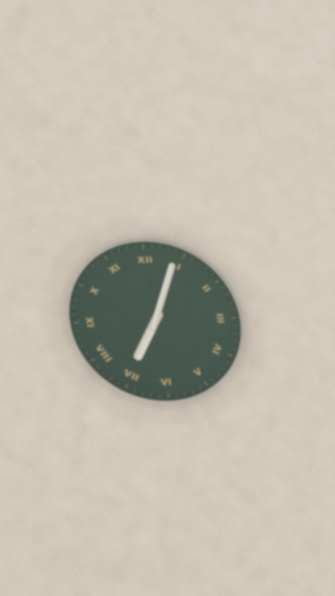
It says 7:04
